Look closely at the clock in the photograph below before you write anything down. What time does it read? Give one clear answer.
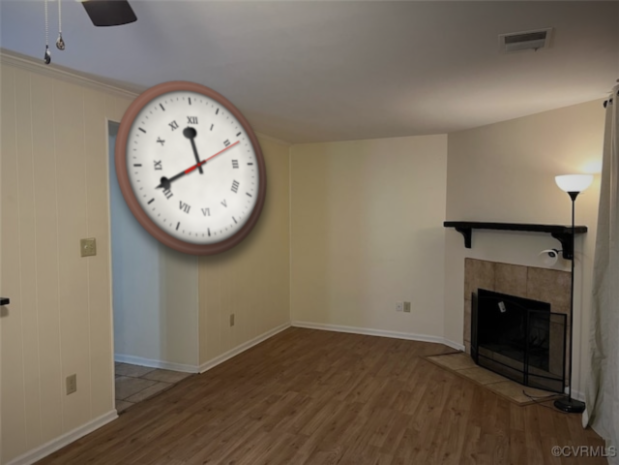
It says 11:41:11
